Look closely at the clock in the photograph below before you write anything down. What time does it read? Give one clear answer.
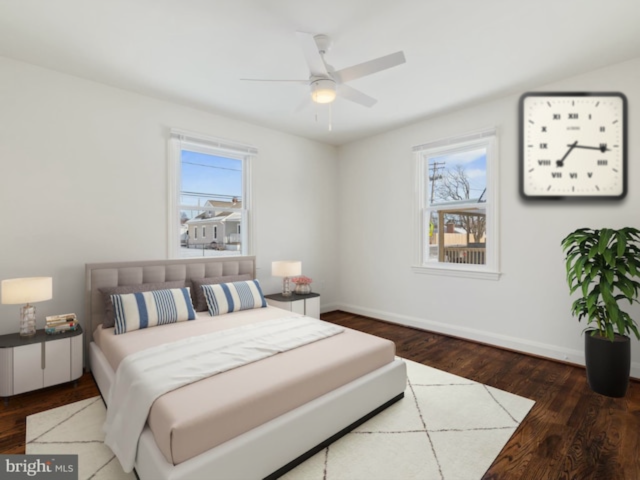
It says 7:16
